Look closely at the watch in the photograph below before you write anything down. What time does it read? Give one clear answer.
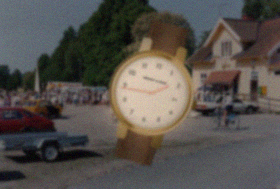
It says 1:44
